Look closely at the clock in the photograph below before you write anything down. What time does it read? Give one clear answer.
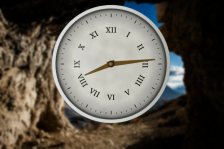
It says 8:14
